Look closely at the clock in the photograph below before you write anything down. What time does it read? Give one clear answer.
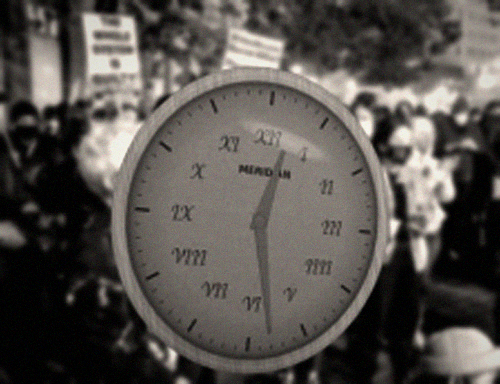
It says 12:28
